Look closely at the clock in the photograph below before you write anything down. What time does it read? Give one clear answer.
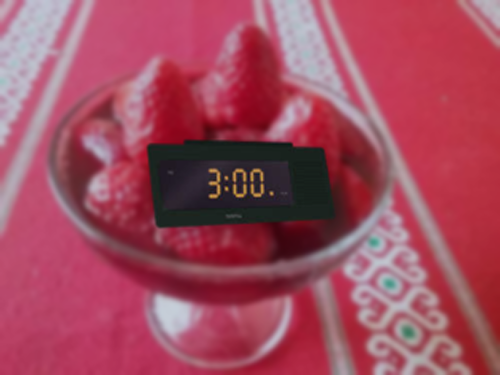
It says 3:00
